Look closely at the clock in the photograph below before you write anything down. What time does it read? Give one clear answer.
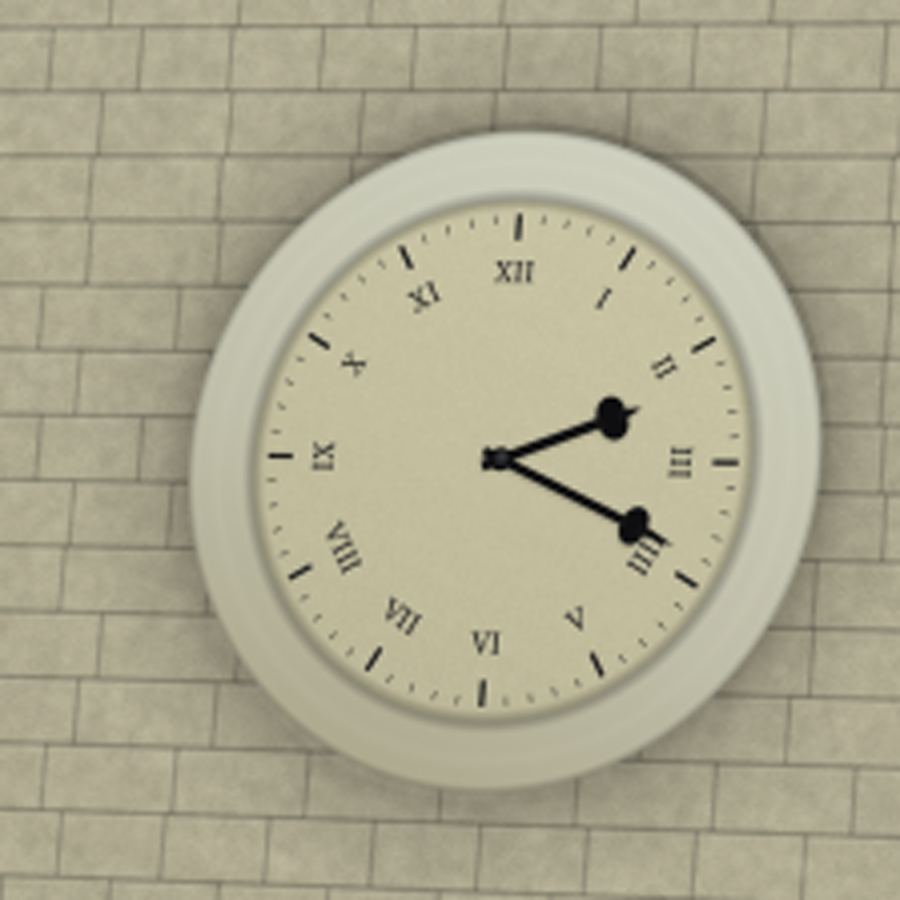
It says 2:19
